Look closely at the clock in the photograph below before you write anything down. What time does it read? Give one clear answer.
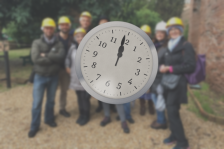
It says 11:59
